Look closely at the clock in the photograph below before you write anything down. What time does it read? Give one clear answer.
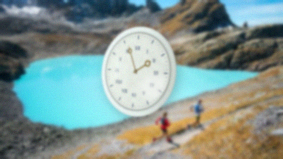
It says 1:56
